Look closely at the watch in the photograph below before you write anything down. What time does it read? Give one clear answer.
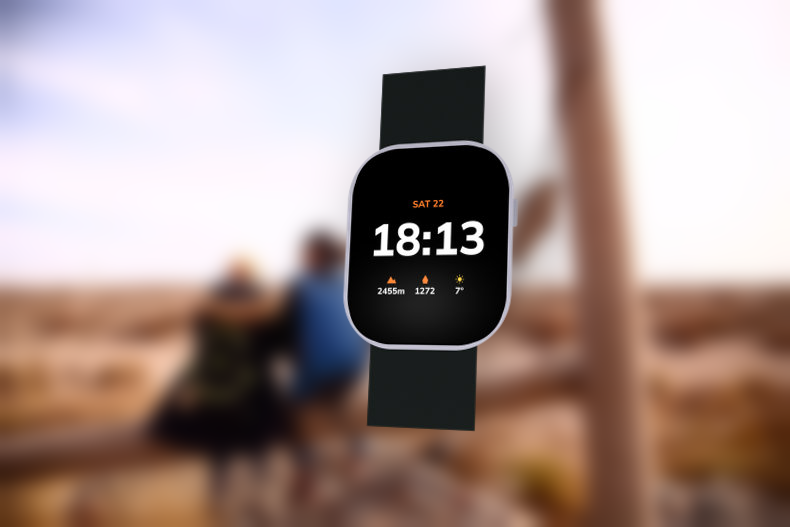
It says 18:13
